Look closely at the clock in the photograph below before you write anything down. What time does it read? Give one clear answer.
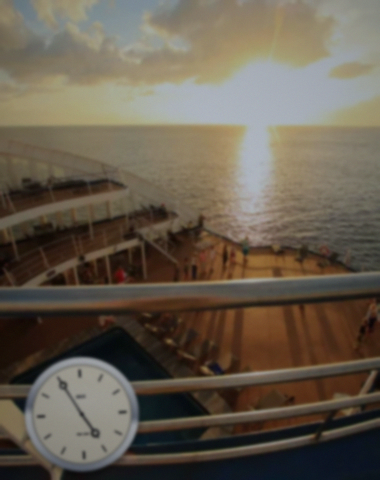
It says 4:55
